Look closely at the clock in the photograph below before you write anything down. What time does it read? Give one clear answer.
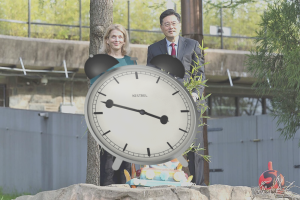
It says 3:48
